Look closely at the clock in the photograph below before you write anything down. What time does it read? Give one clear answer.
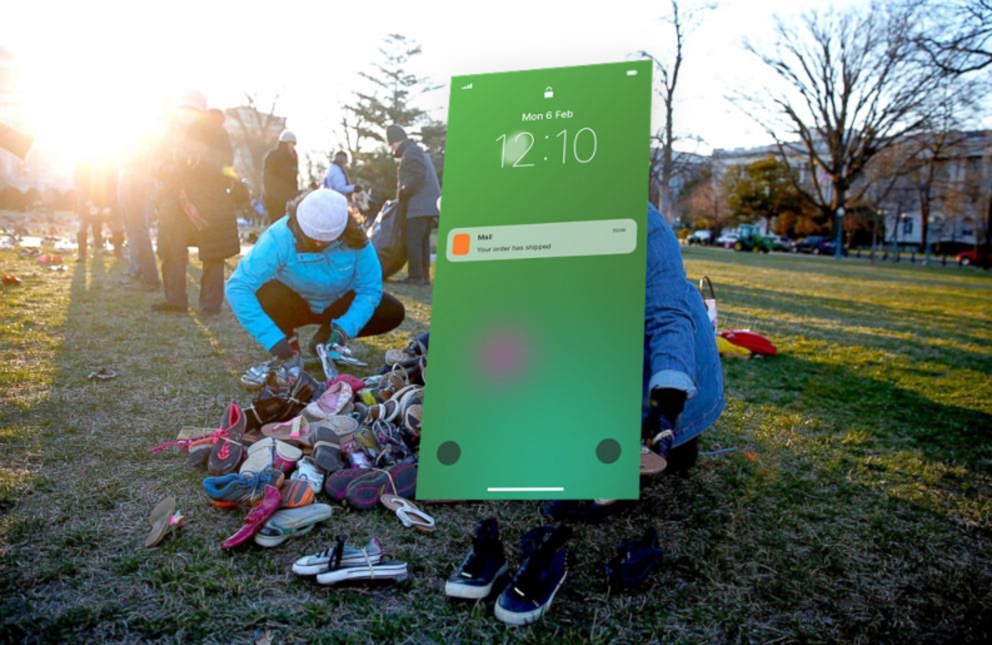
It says 12:10
